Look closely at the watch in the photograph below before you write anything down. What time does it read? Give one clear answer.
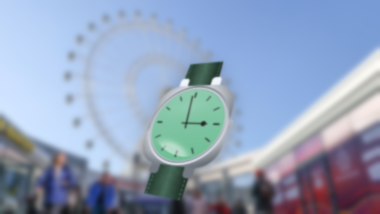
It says 2:59
